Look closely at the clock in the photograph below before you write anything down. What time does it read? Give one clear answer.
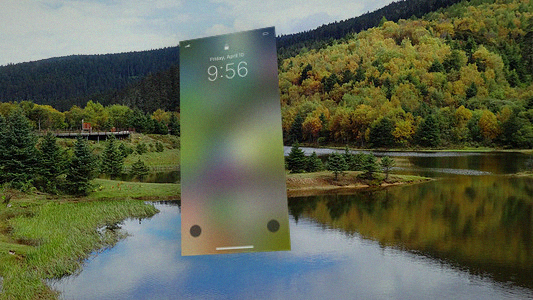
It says 9:56
